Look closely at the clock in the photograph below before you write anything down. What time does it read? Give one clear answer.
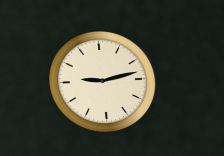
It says 9:13
